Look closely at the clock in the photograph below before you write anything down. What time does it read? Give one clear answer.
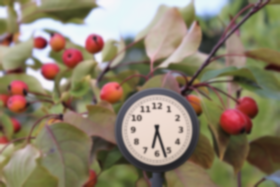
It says 6:27
